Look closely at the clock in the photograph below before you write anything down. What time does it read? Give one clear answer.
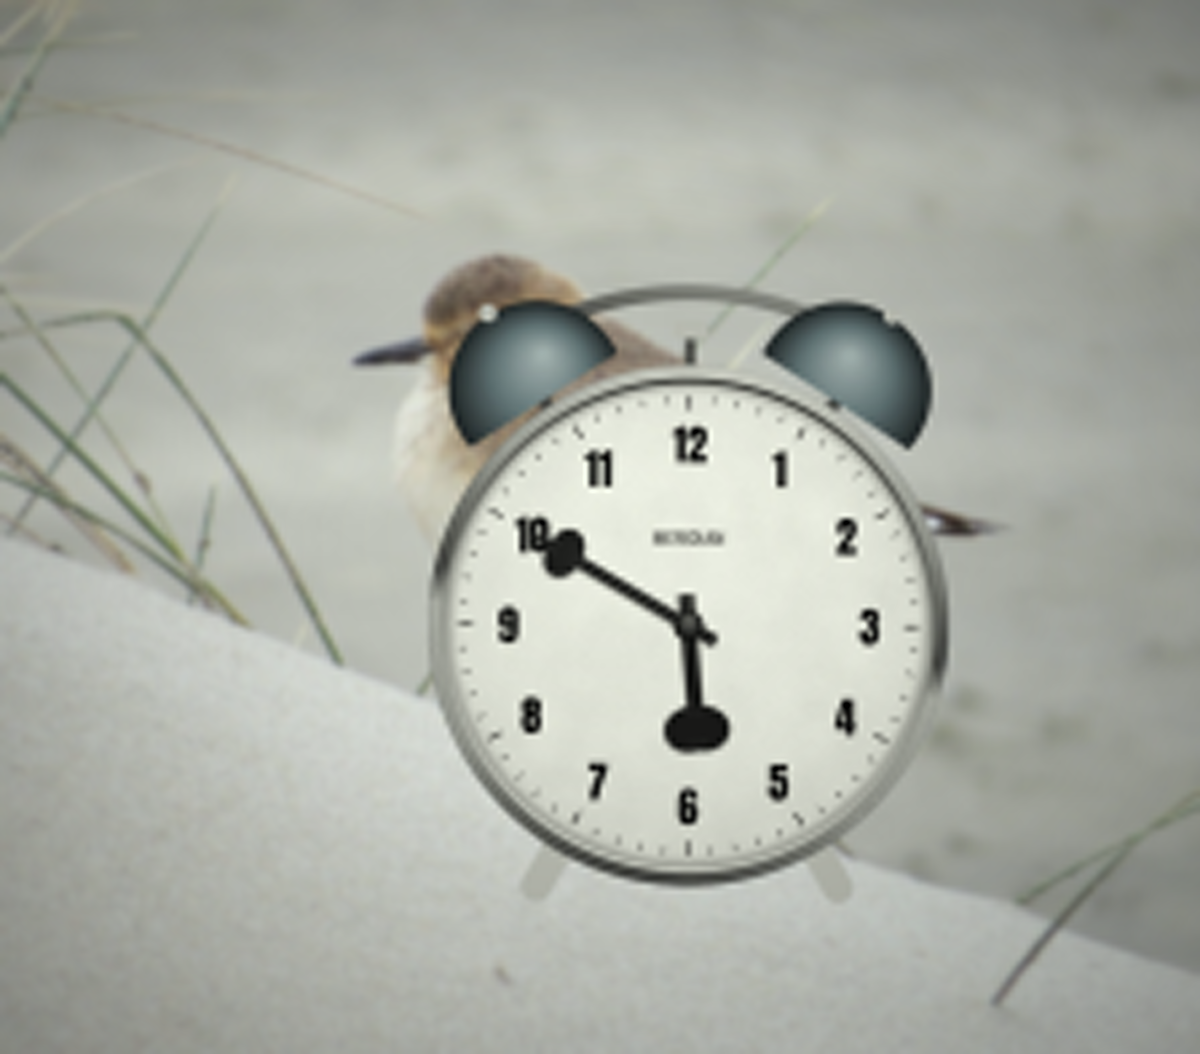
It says 5:50
